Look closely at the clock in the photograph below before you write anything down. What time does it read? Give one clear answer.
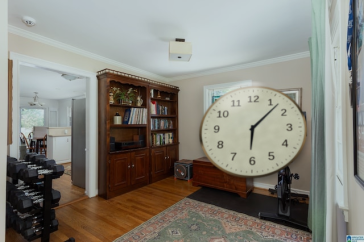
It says 6:07
